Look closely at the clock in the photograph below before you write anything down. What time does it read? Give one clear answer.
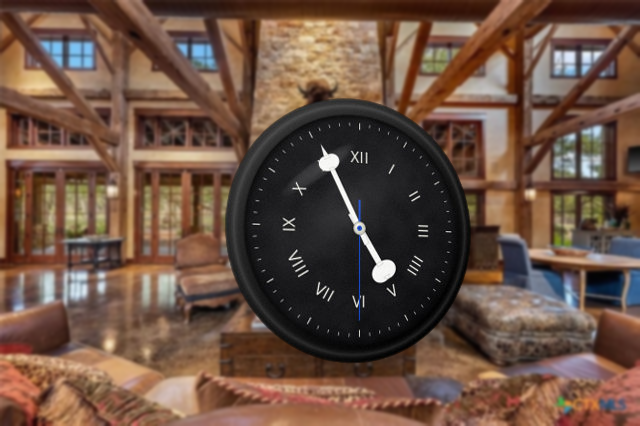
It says 4:55:30
